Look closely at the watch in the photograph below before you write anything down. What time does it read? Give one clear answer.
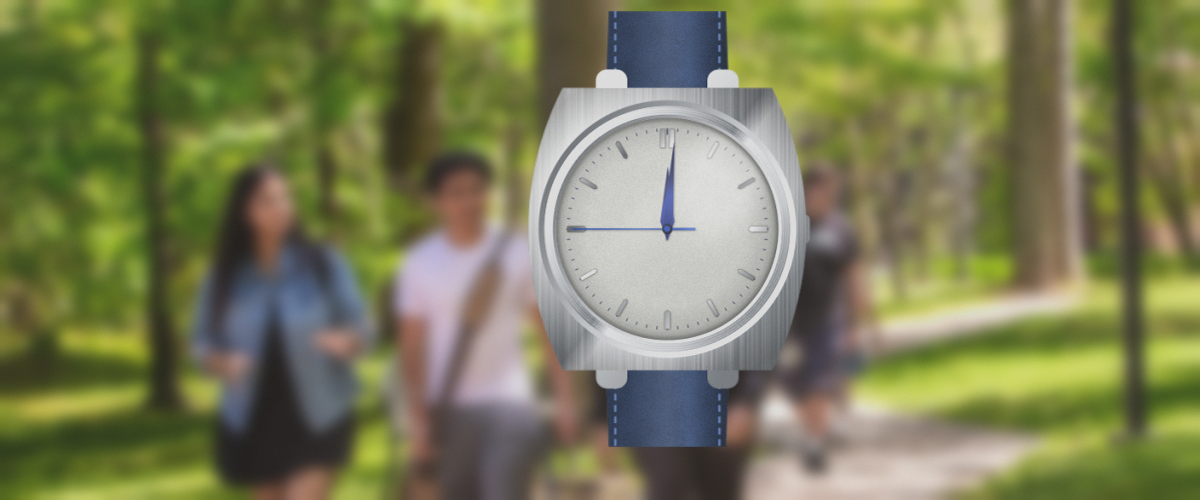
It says 12:00:45
